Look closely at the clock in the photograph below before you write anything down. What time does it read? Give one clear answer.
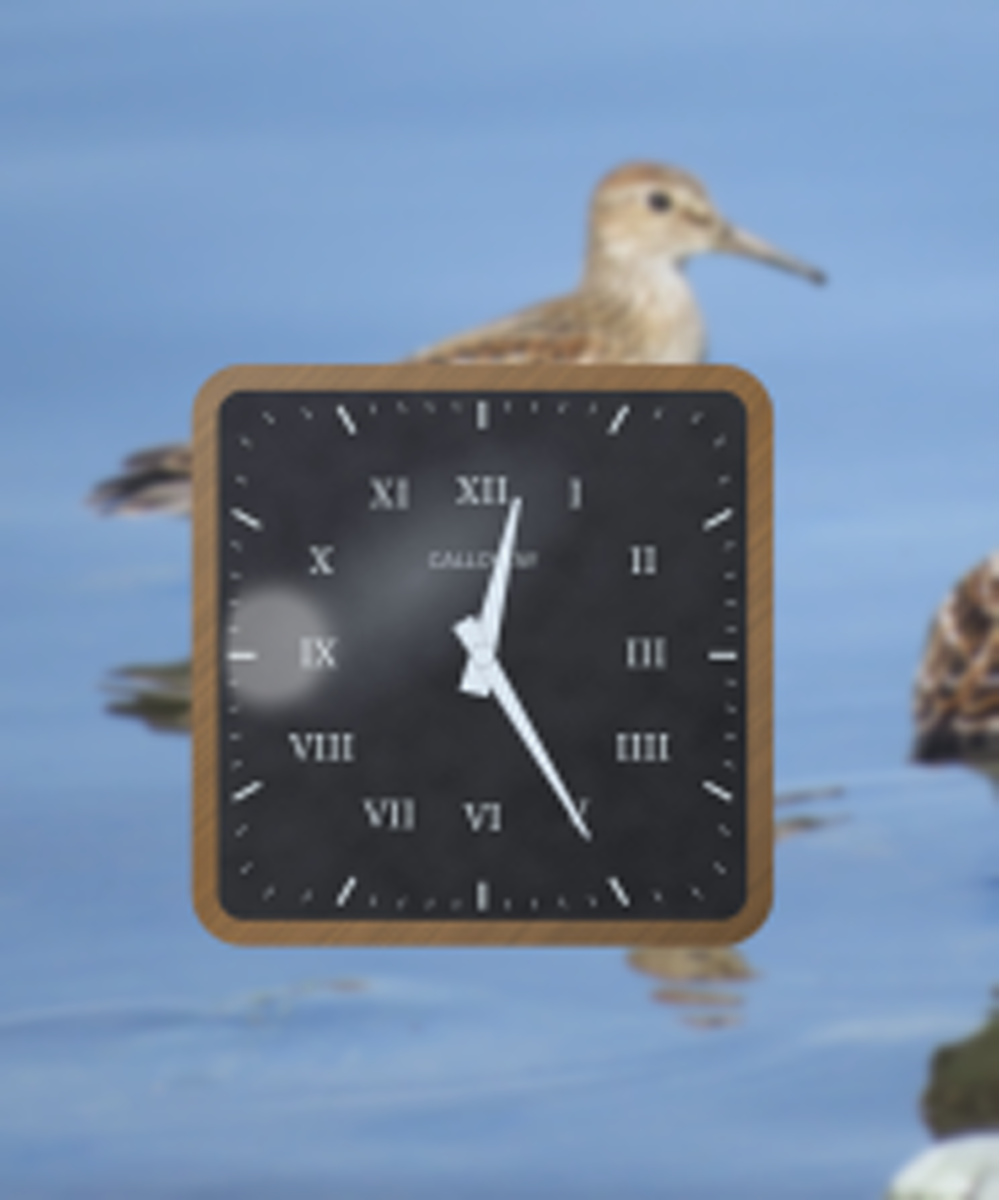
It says 12:25
